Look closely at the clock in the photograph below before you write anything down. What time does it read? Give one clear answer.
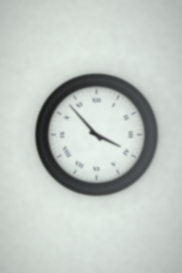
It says 3:53
